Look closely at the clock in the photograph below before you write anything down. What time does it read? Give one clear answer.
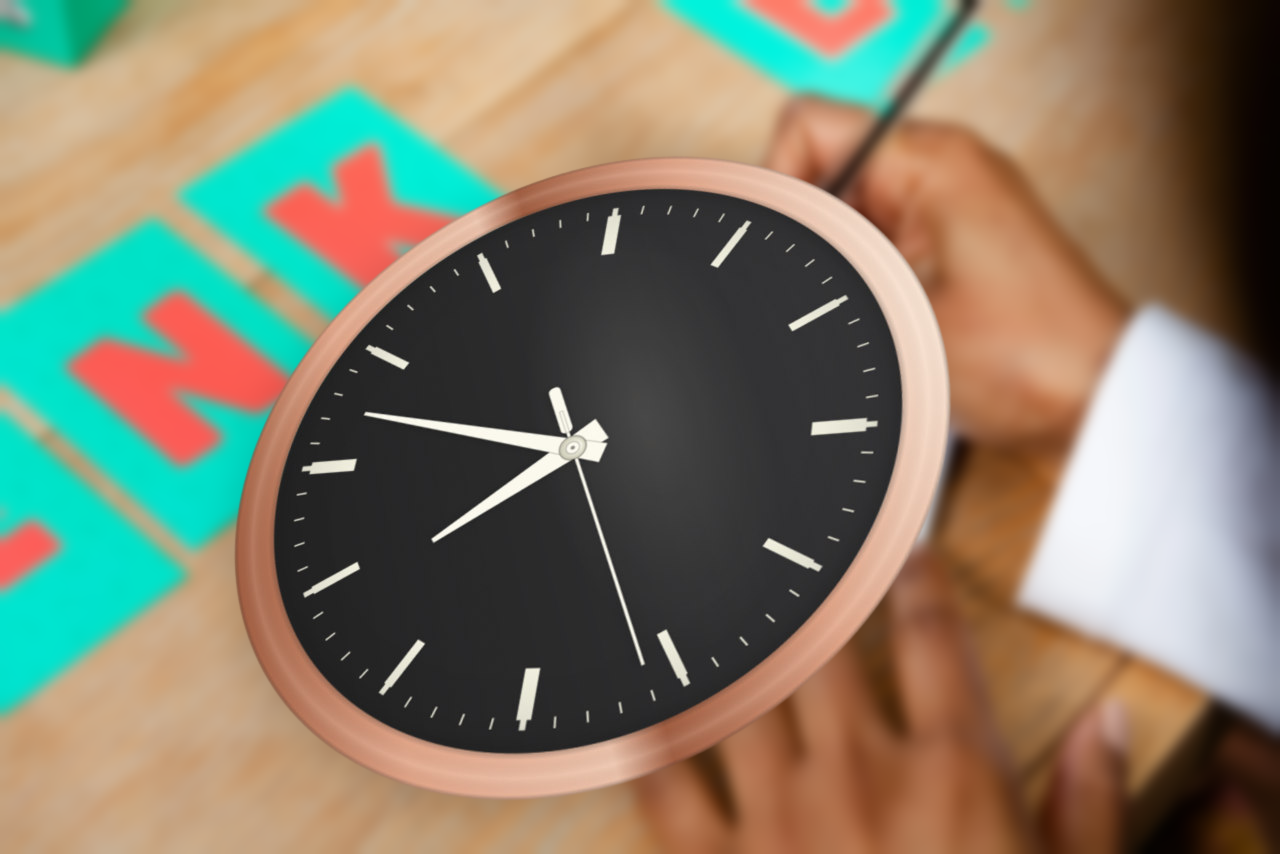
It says 7:47:26
